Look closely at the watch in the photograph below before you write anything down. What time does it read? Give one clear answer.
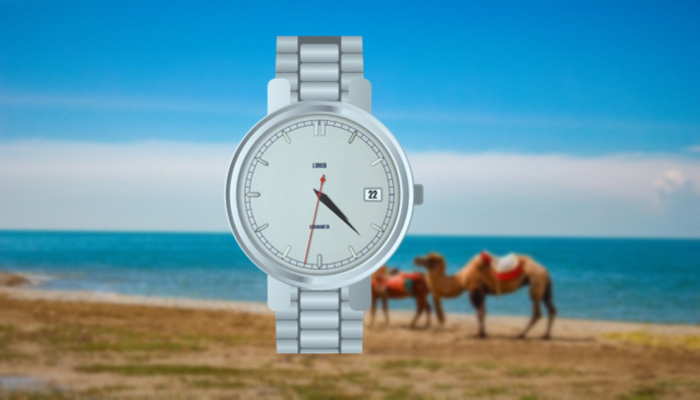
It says 4:22:32
